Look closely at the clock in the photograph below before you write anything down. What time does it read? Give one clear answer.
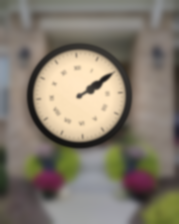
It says 2:10
